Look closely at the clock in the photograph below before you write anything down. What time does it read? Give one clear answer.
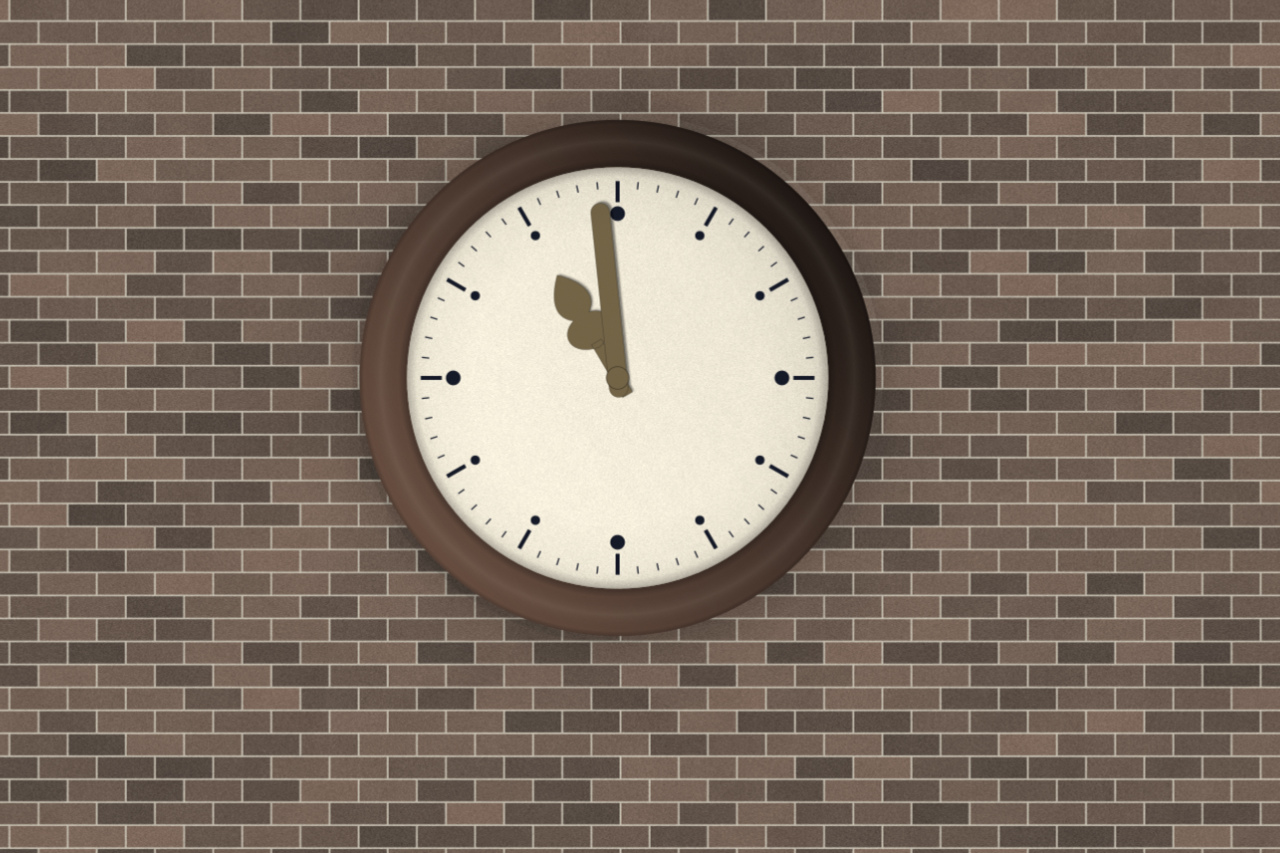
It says 10:59
